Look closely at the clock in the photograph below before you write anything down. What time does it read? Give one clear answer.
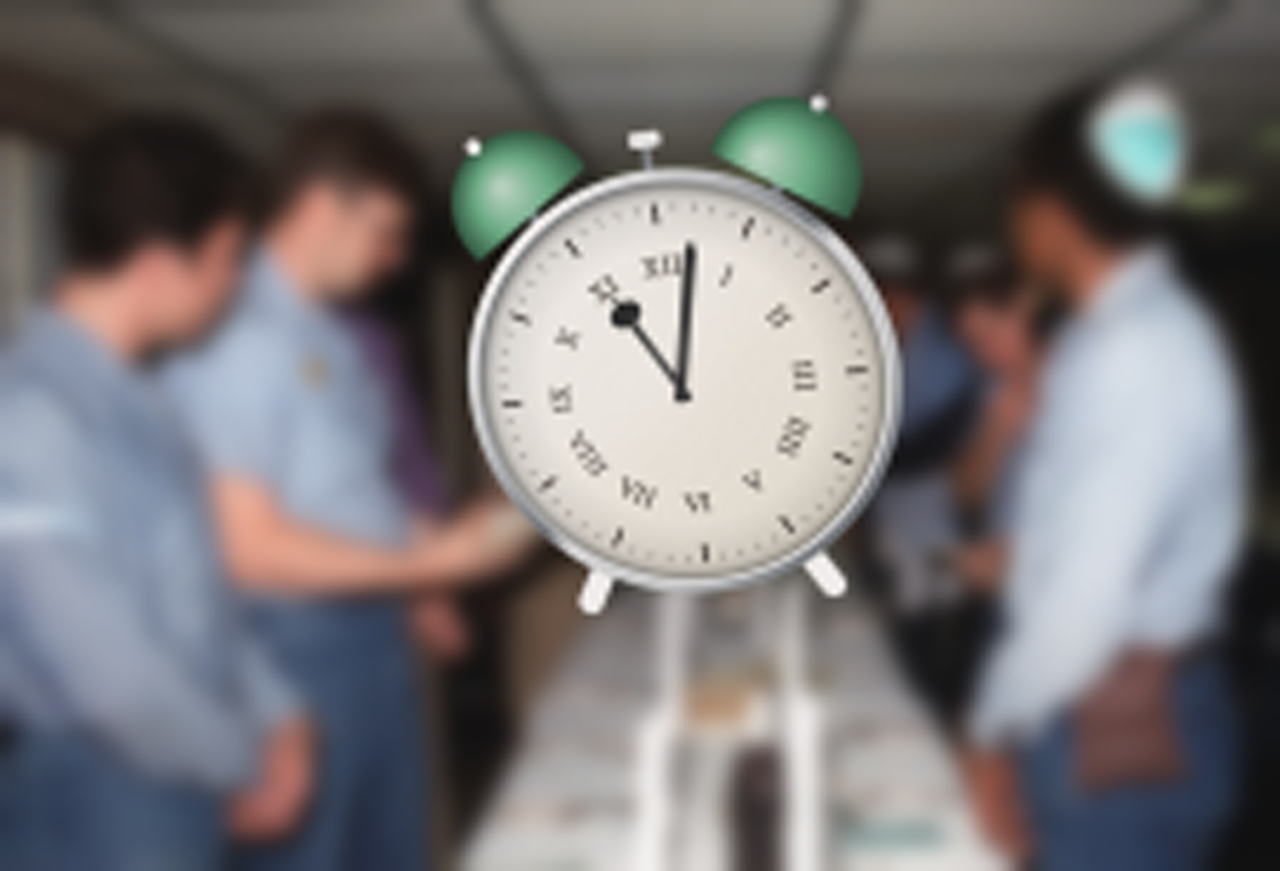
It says 11:02
